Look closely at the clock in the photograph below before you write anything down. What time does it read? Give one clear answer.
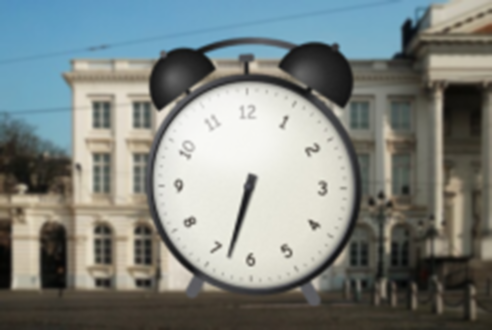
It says 6:33
